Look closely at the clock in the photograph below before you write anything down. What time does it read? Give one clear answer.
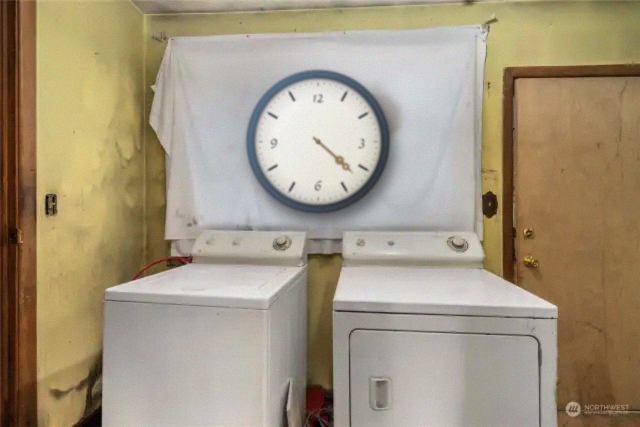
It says 4:22
